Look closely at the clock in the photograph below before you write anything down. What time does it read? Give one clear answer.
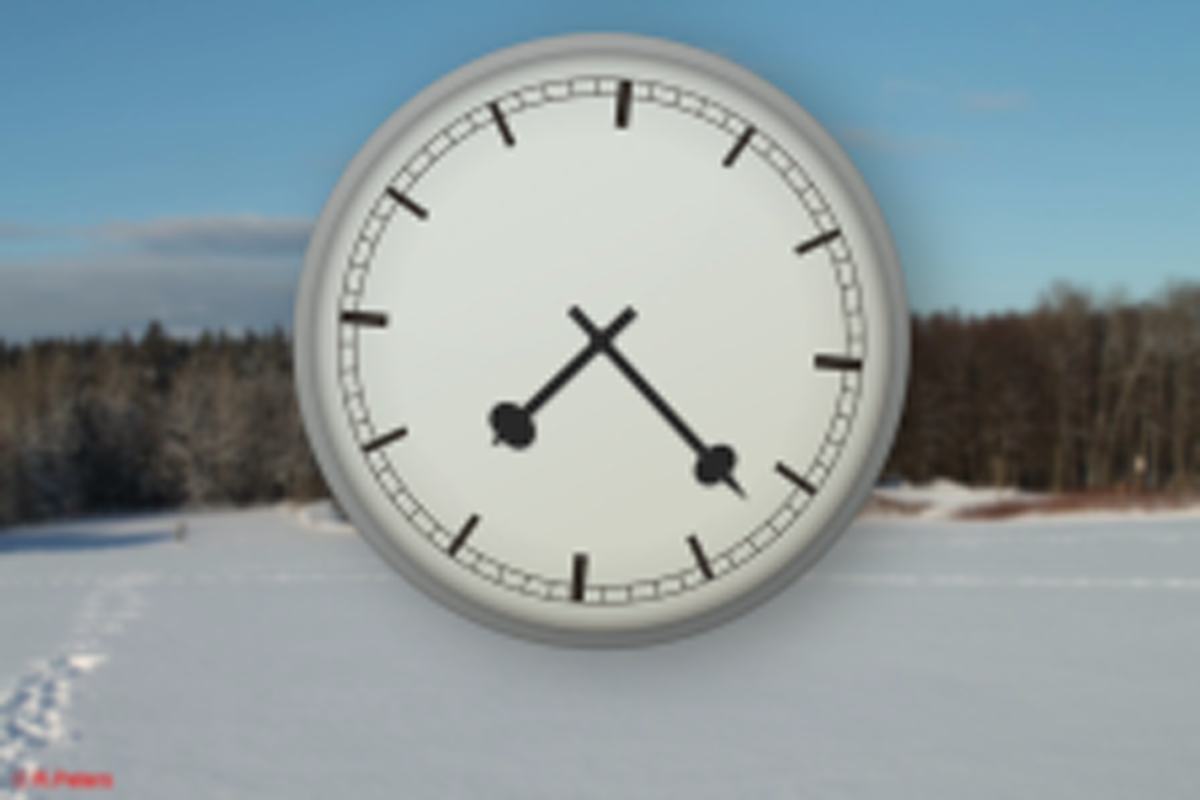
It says 7:22
